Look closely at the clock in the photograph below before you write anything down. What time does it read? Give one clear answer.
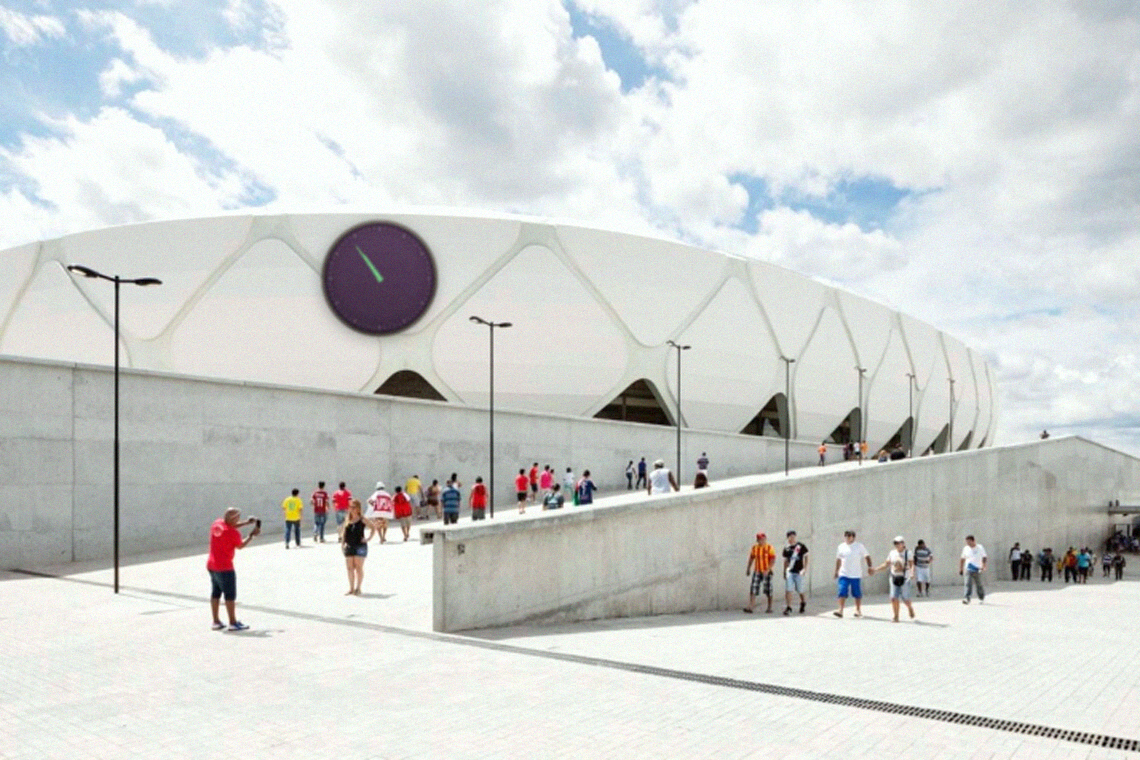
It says 10:54
